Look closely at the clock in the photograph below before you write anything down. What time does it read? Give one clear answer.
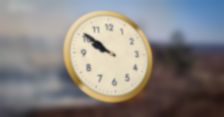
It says 9:51
